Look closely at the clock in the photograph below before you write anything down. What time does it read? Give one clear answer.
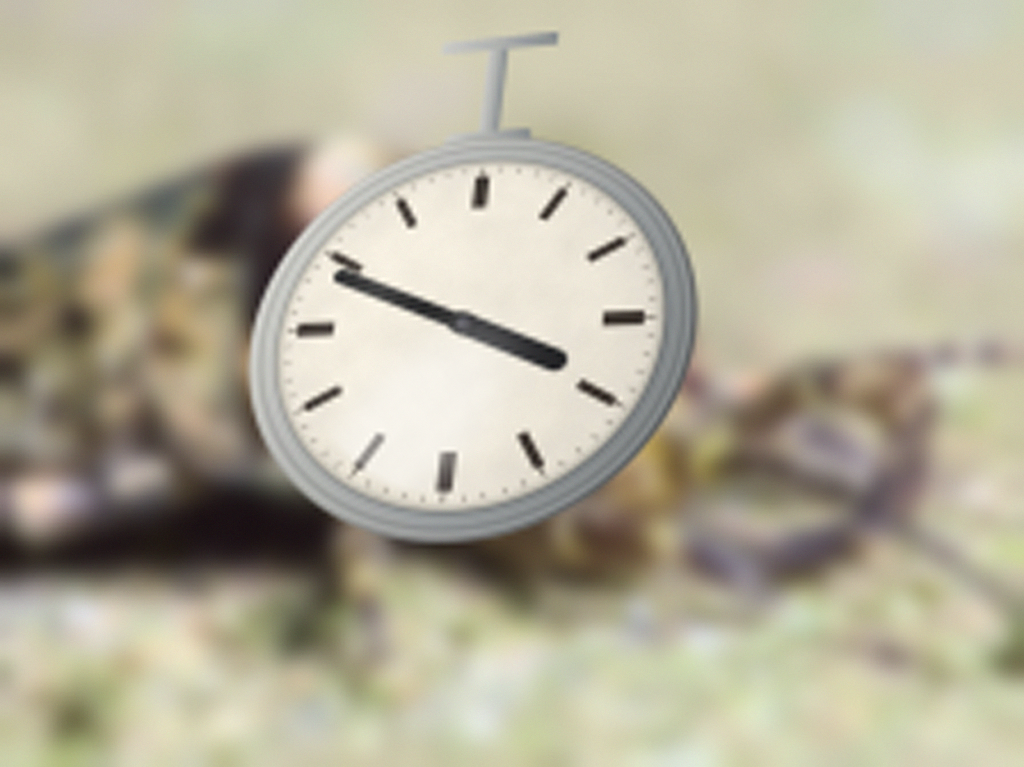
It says 3:49
